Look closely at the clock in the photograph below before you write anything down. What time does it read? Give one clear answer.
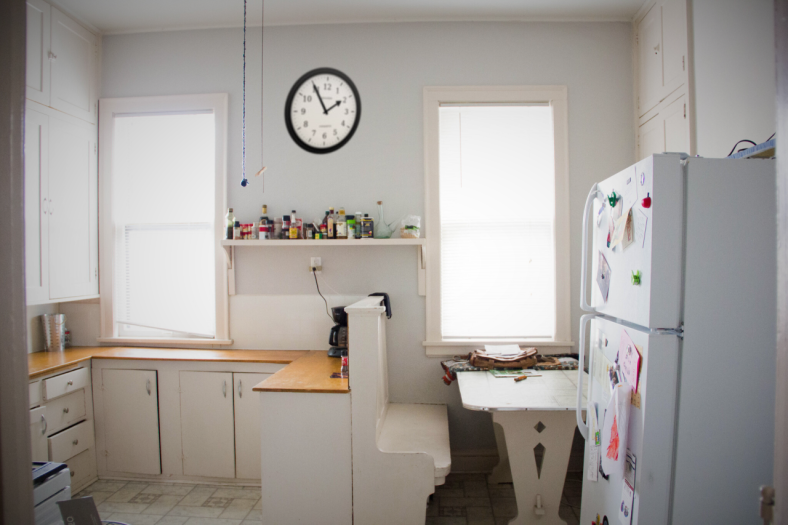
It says 1:55
